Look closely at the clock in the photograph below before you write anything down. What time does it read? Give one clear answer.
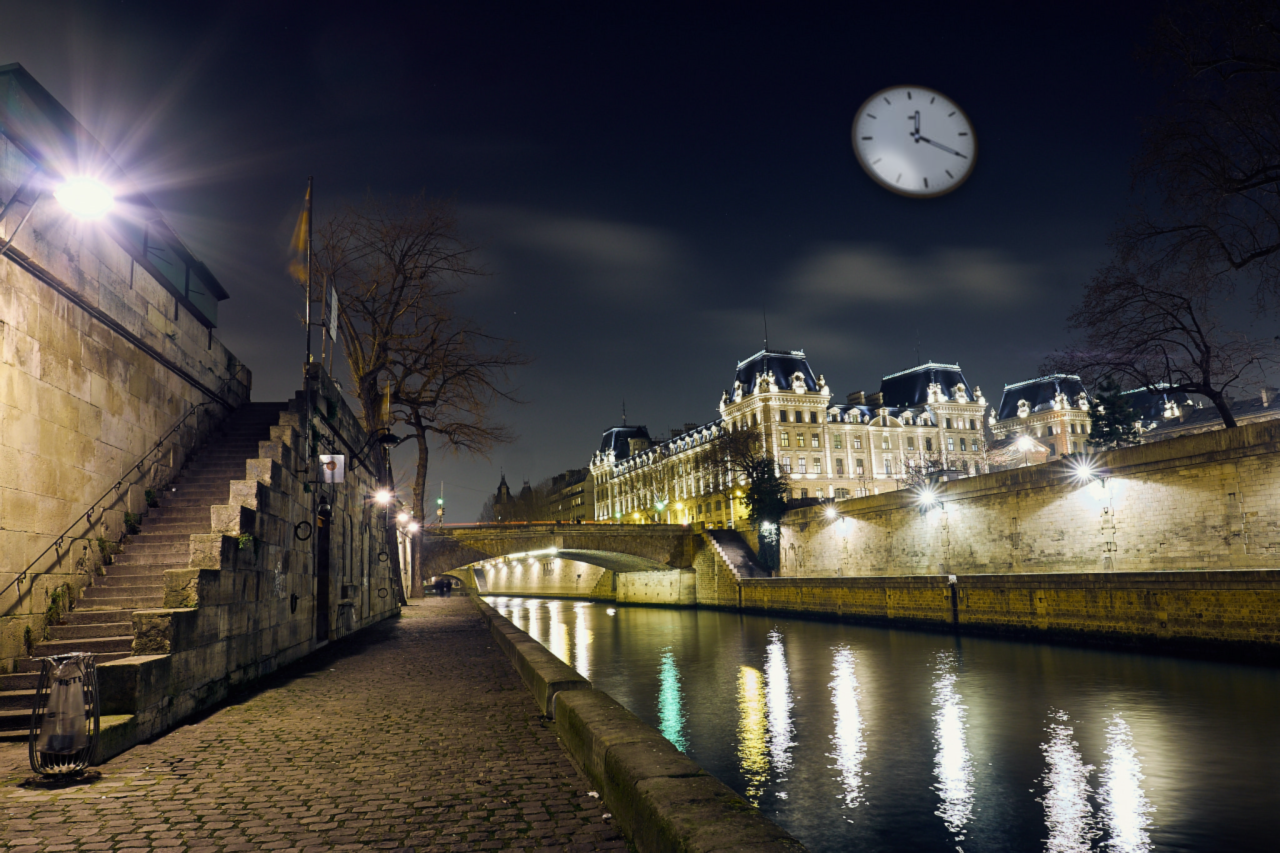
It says 12:20
